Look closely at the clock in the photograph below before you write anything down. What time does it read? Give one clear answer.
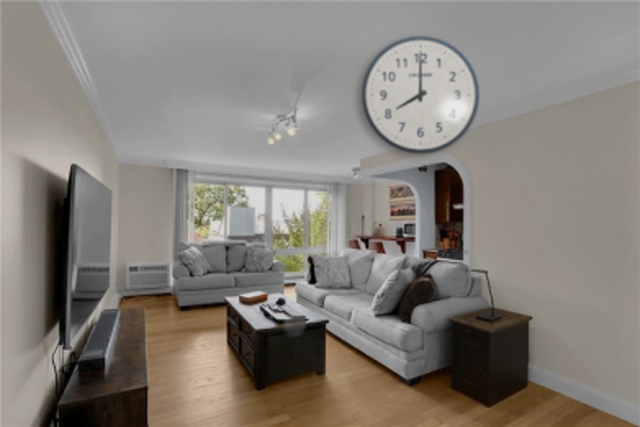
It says 8:00
